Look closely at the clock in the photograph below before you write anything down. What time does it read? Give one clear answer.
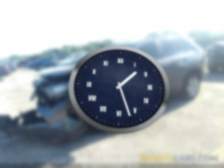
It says 1:27
